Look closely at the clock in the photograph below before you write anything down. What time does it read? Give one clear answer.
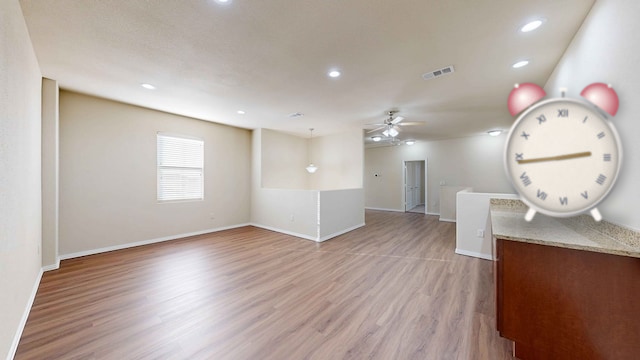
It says 2:44
